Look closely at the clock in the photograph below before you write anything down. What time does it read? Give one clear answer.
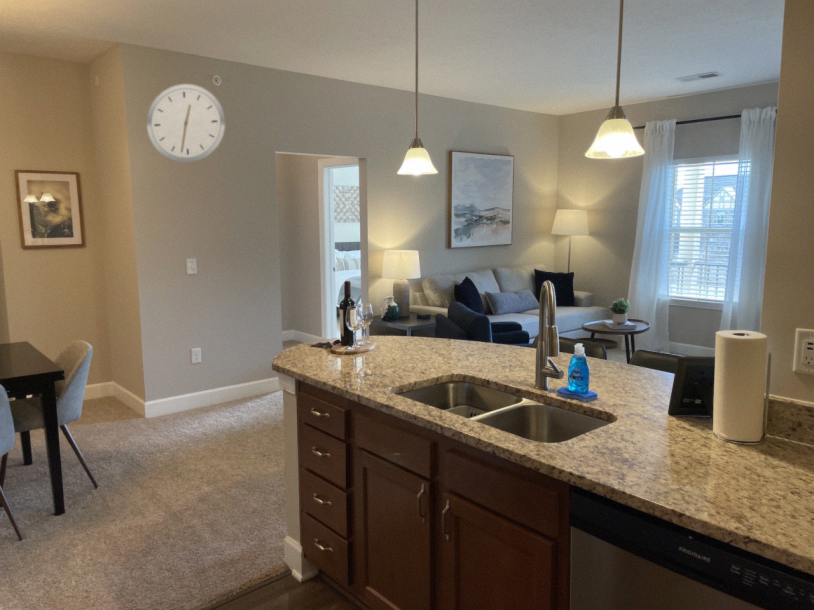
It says 12:32
